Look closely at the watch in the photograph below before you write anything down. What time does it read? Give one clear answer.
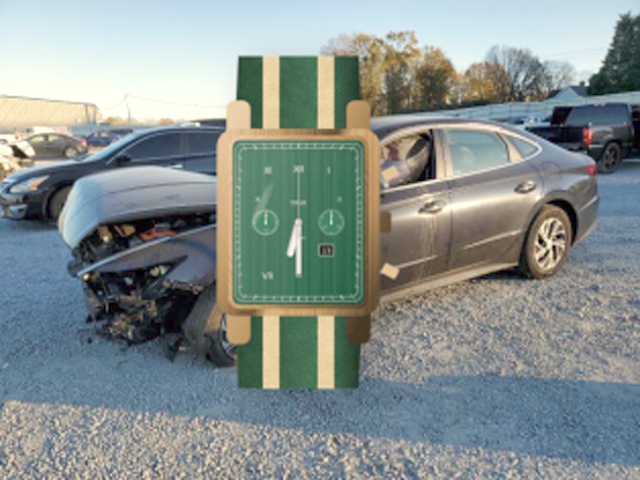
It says 6:30
